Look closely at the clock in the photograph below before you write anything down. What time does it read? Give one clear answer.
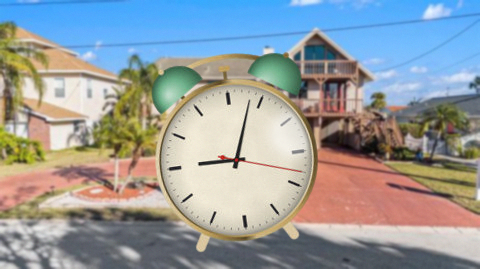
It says 9:03:18
